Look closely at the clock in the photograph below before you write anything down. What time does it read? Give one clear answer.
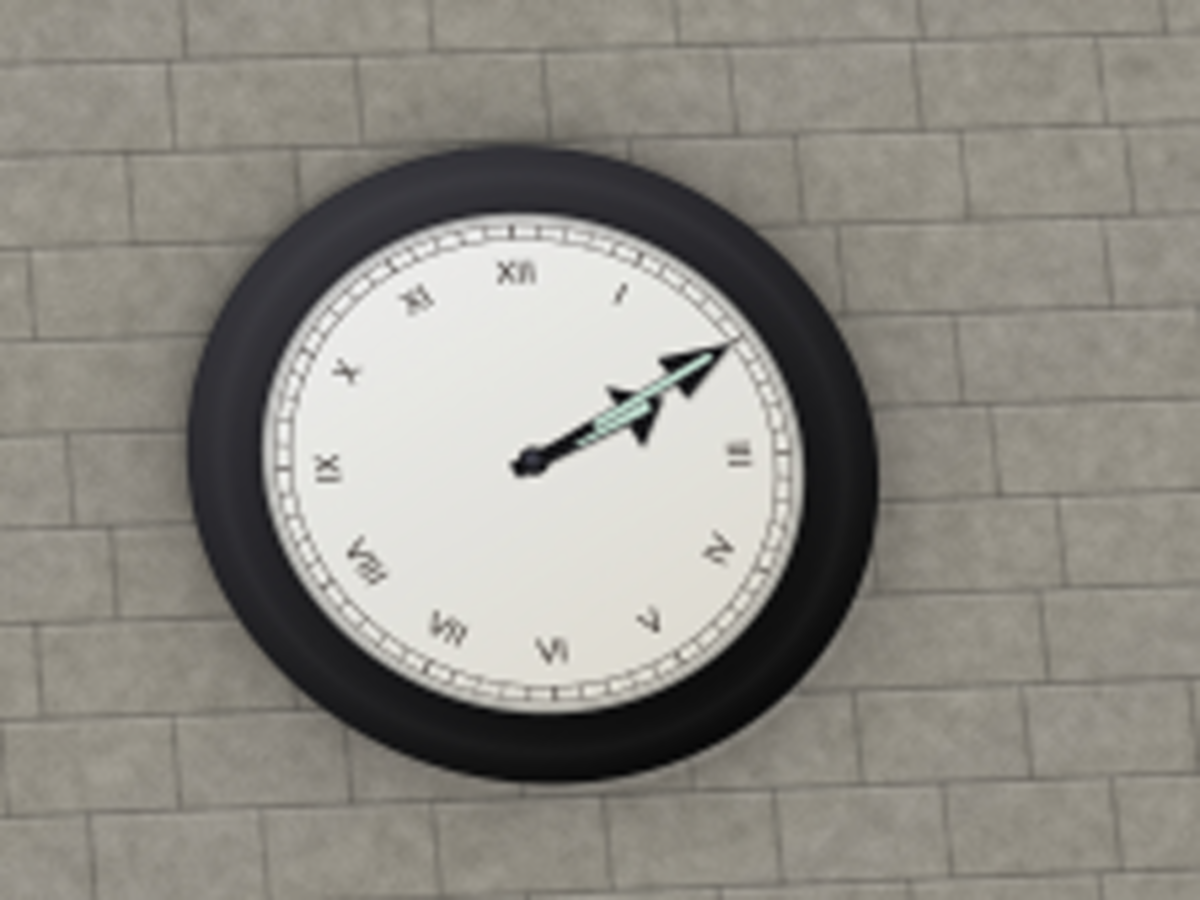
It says 2:10
